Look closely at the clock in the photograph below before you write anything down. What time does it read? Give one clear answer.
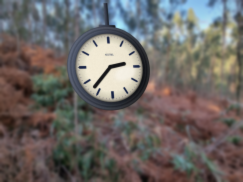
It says 2:37
